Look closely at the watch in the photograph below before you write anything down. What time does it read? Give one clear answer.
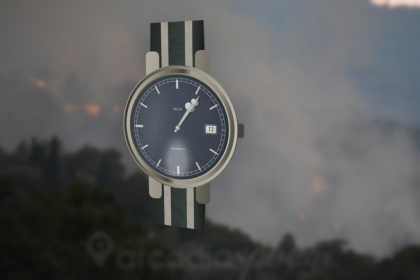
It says 1:06
